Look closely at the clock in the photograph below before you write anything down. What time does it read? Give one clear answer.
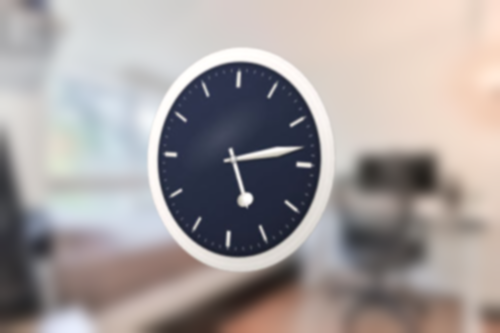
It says 5:13
